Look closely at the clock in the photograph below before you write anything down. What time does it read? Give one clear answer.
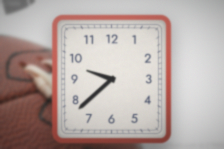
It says 9:38
